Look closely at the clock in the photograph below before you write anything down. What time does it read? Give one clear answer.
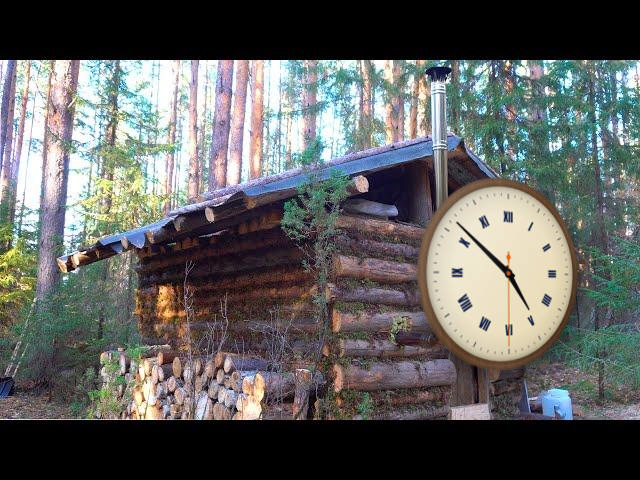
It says 4:51:30
